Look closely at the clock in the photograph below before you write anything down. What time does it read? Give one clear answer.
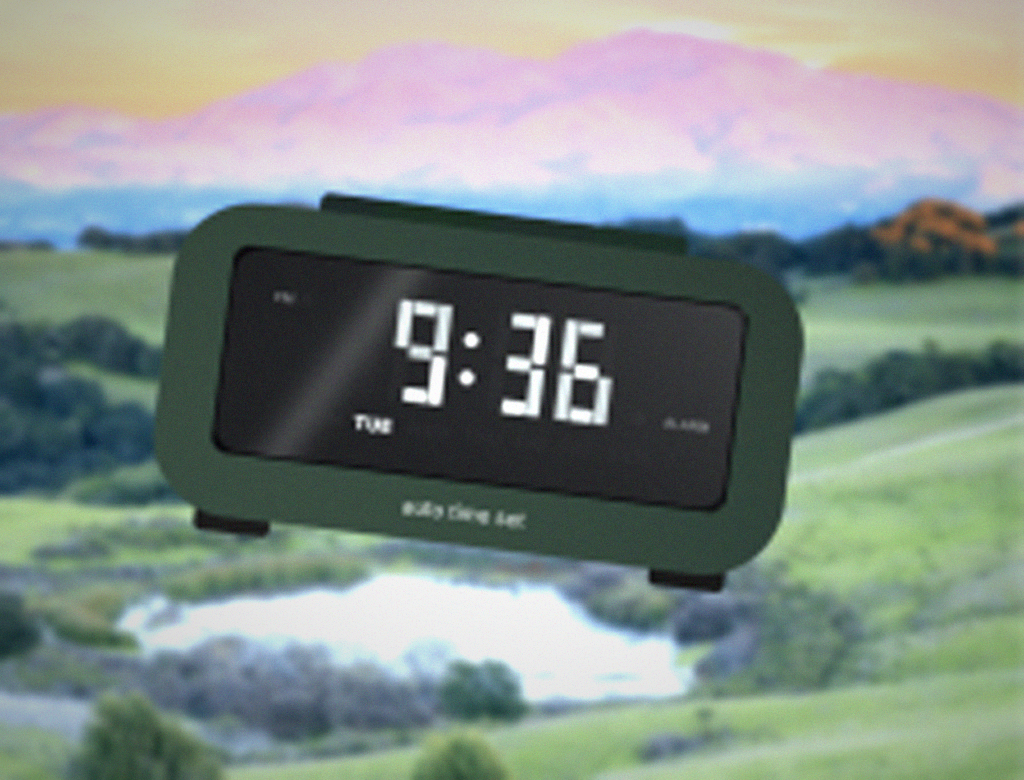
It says 9:36
